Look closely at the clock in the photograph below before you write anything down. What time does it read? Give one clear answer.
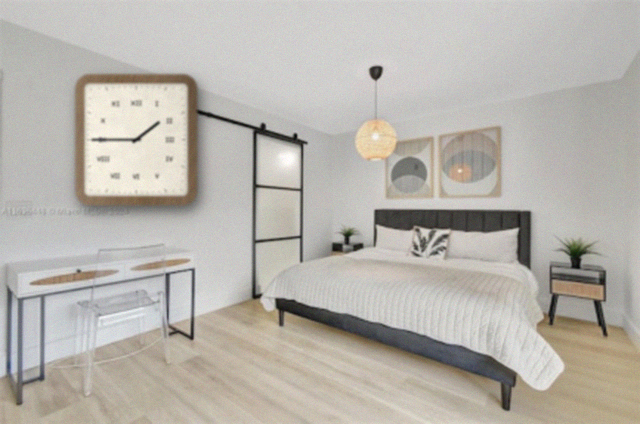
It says 1:45
